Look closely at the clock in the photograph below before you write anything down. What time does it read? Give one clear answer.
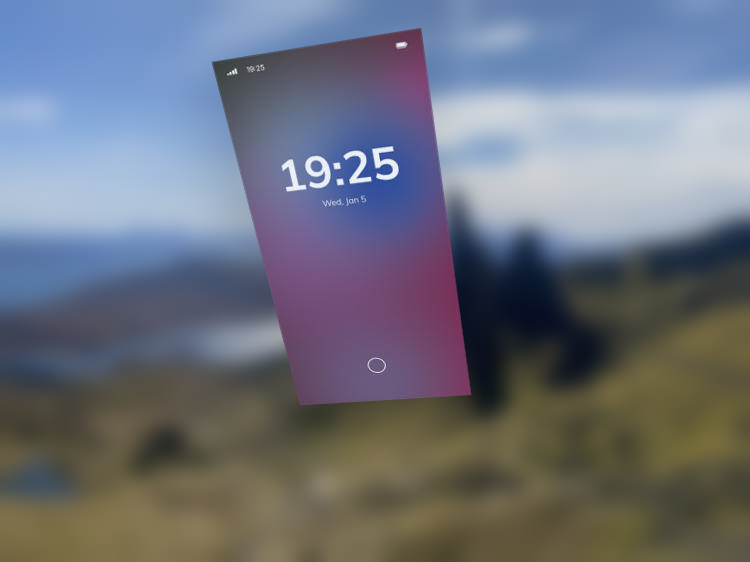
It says 19:25
